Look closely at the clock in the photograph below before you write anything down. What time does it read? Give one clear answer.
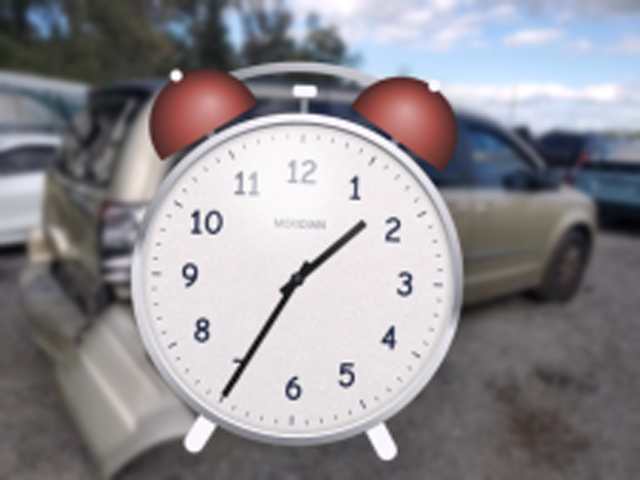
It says 1:35
